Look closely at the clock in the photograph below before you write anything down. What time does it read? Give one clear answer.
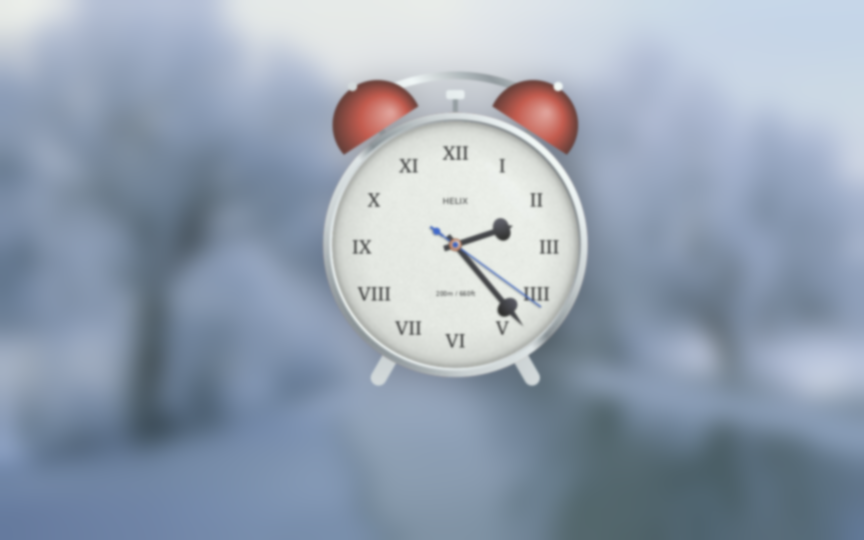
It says 2:23:21
